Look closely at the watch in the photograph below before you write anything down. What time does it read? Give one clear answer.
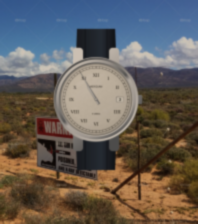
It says 10:55
